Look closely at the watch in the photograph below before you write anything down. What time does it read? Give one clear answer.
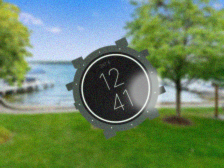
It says 12:41
